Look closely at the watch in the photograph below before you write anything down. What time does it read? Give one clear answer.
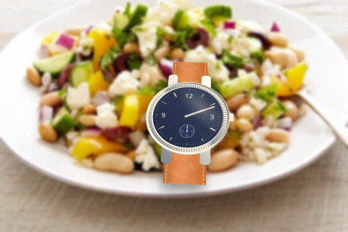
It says 2:11
